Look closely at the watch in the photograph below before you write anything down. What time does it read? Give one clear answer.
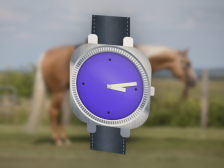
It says 3:13
